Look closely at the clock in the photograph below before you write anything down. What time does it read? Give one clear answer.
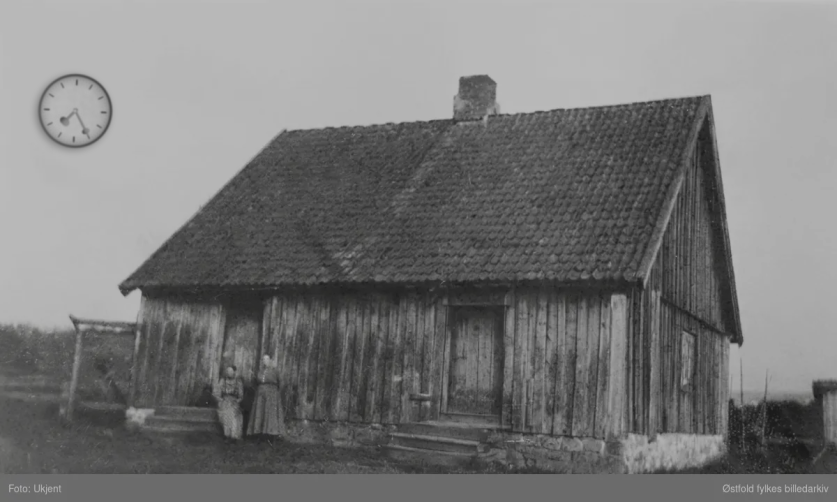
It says 7:25
